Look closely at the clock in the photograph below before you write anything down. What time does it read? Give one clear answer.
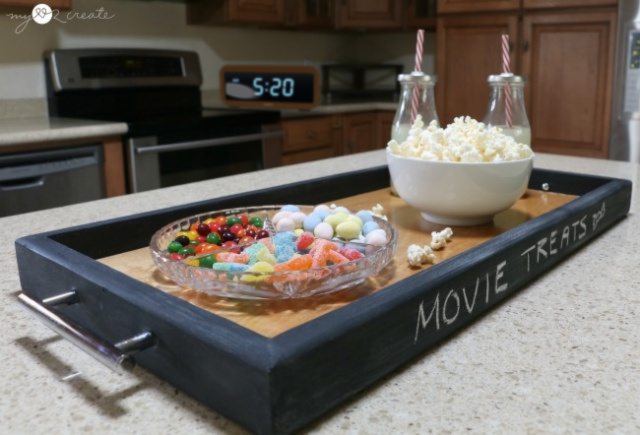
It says 5:20
